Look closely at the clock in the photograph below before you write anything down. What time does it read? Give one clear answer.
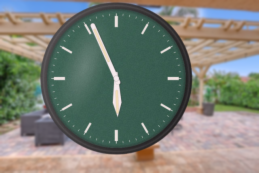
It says 5:56
